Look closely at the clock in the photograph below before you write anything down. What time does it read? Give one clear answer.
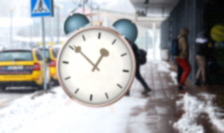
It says 12:51
